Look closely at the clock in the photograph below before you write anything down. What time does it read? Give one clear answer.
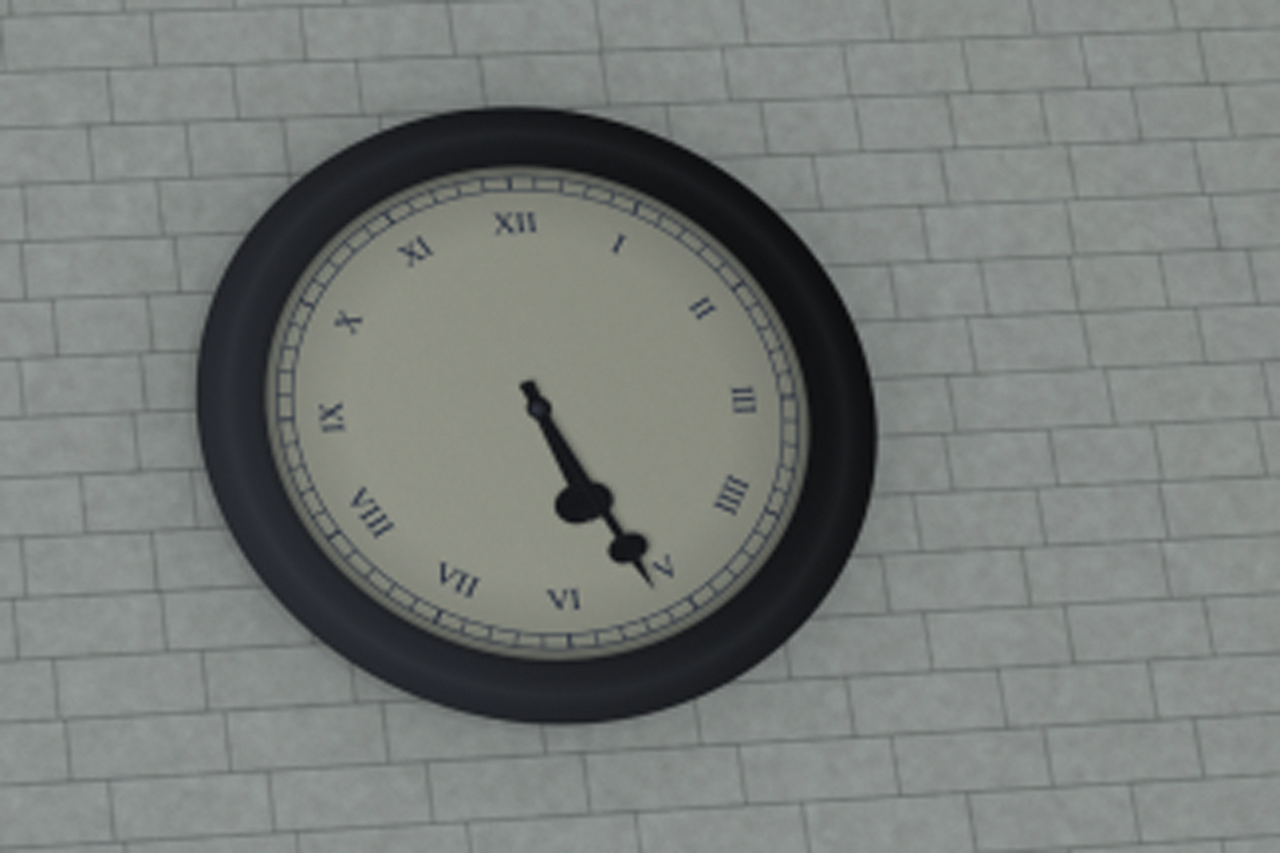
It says 5:26
